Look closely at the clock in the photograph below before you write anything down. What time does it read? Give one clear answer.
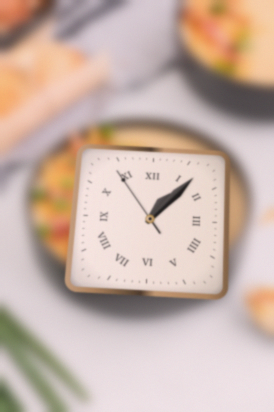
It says 1:06:54
